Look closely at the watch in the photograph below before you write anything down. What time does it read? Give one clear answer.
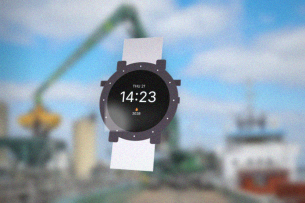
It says 14:23
